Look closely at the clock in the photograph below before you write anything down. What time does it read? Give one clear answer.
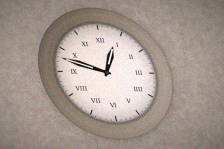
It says 12:48
